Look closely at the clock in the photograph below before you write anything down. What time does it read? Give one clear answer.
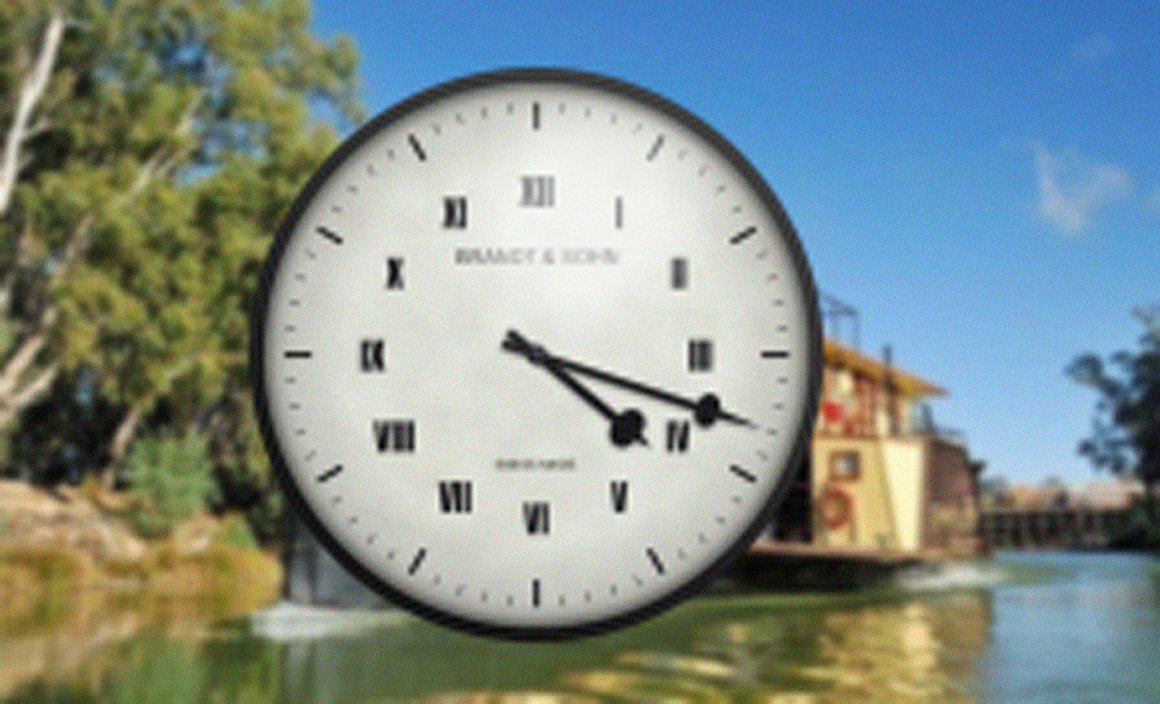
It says 4:18
